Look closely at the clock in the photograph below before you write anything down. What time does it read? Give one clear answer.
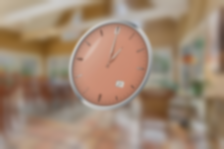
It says 1:00
